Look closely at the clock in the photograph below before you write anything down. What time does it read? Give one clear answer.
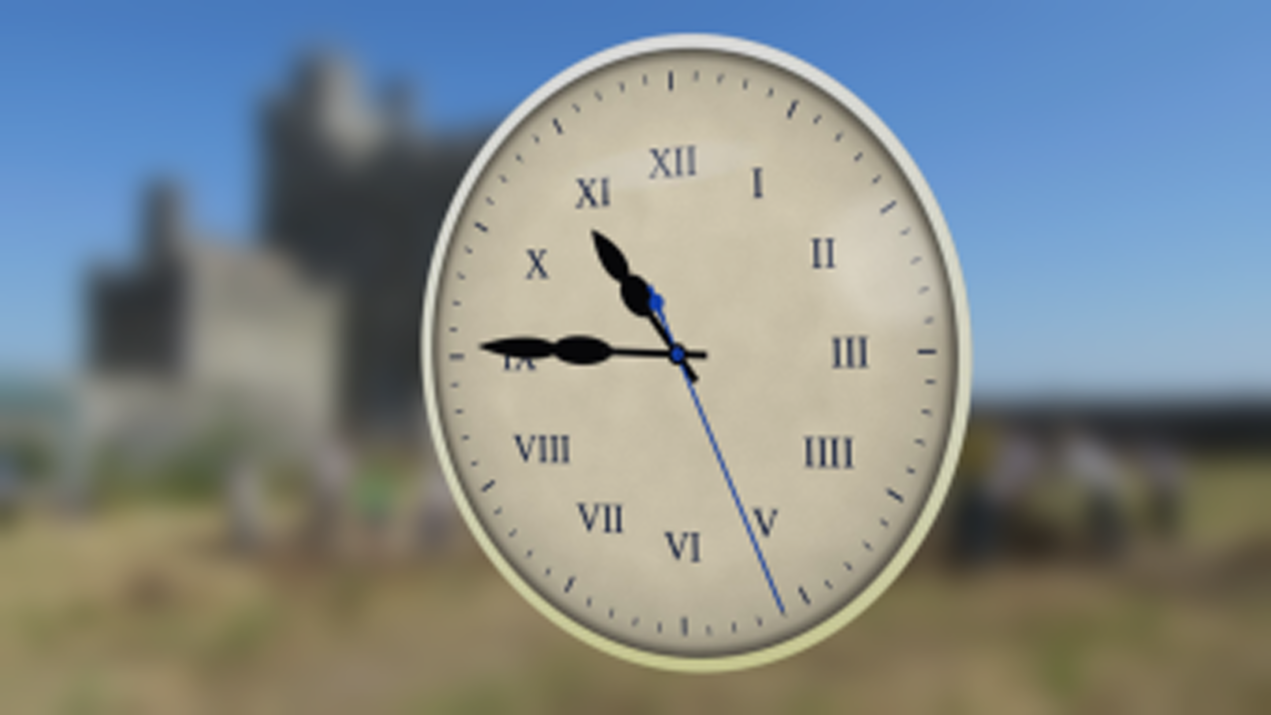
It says 10:45:26
